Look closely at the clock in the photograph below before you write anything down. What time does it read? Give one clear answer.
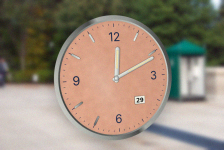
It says 12:11
